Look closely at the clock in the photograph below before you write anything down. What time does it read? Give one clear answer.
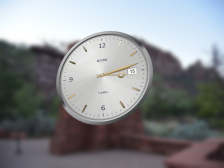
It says 3:13
